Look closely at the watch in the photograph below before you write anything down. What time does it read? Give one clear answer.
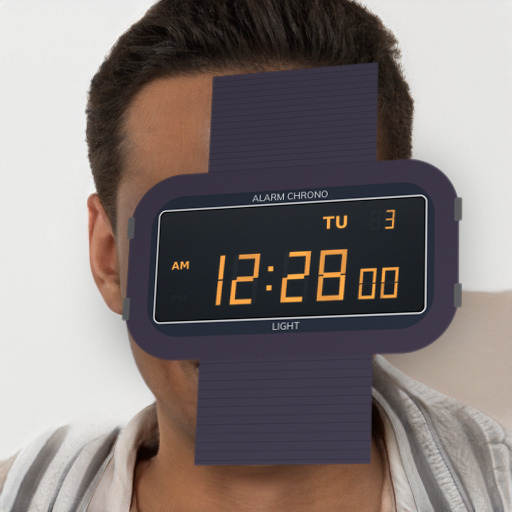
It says 12:28:00
